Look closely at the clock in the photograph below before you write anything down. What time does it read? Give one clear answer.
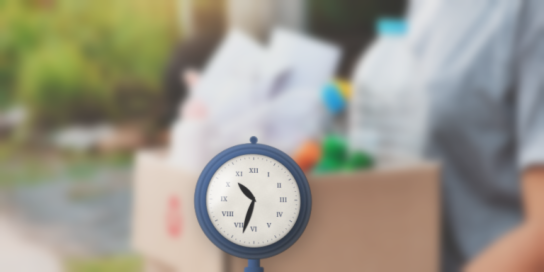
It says 10:33
